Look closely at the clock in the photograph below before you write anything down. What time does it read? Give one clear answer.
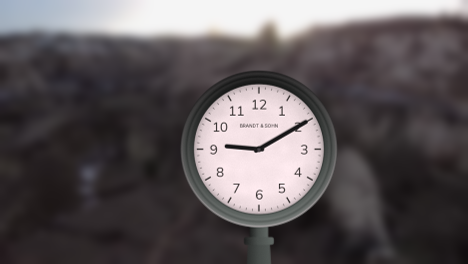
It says 9:10
